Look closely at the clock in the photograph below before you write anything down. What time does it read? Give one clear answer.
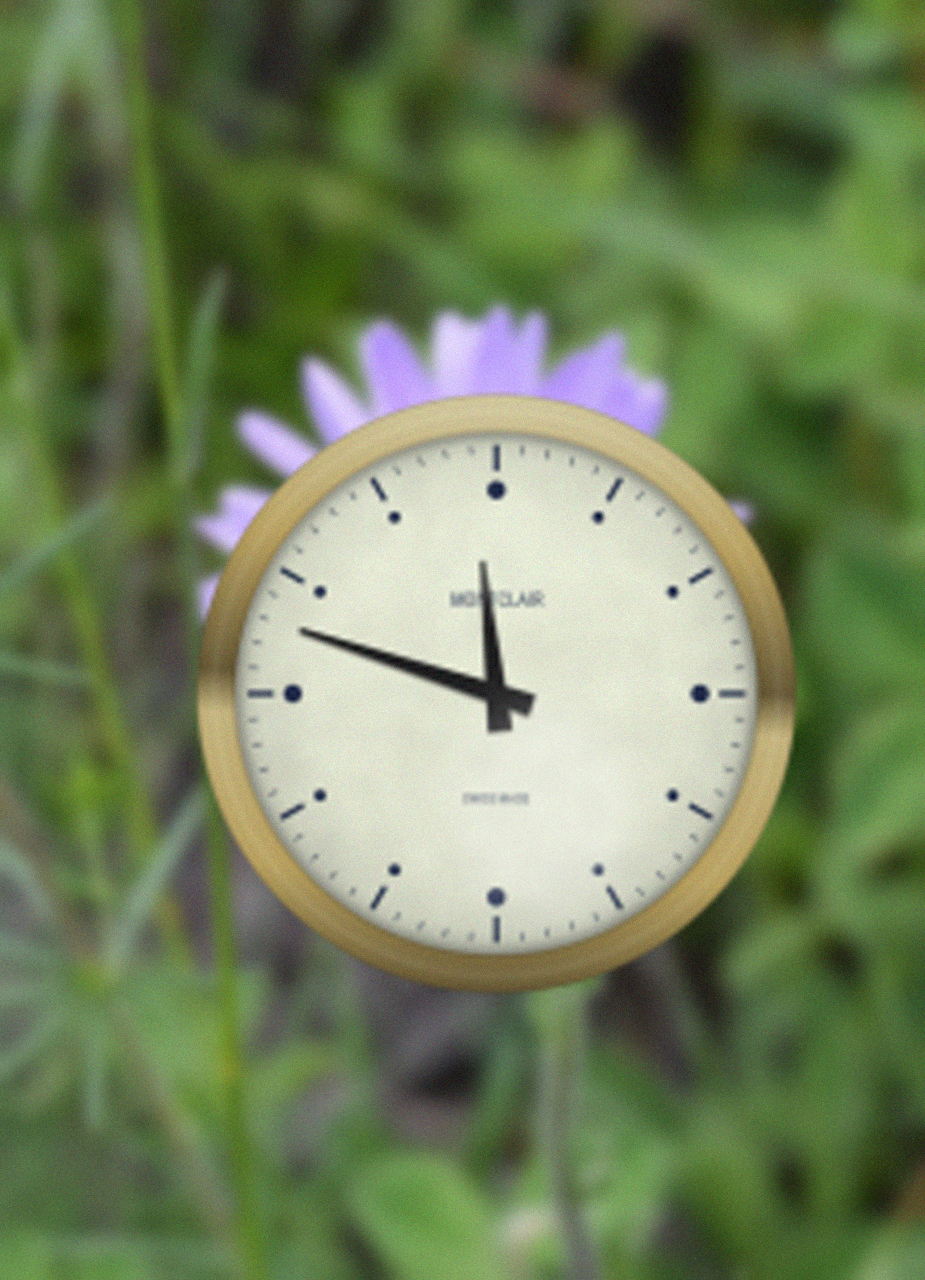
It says 11:48
